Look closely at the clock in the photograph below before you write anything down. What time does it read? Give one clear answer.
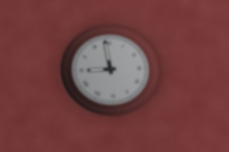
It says 8:59
